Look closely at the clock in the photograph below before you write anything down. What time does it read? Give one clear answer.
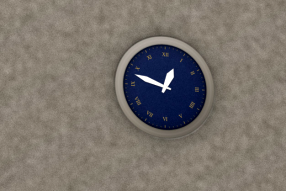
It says 12:48
